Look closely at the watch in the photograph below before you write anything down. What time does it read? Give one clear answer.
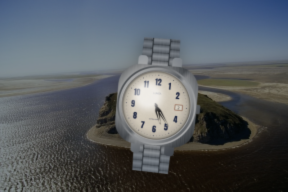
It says 5:24
